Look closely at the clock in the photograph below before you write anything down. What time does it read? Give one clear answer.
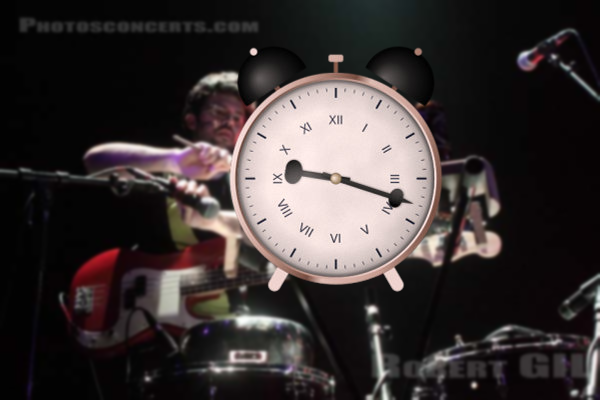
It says 9:18
